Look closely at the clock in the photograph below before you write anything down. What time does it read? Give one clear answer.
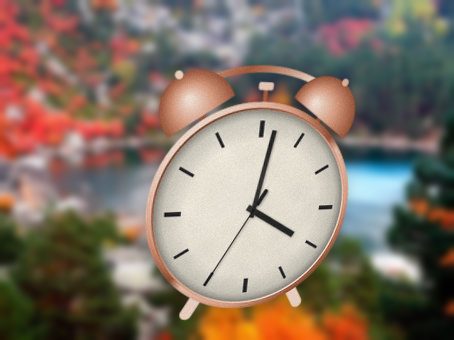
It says 4:01:35
